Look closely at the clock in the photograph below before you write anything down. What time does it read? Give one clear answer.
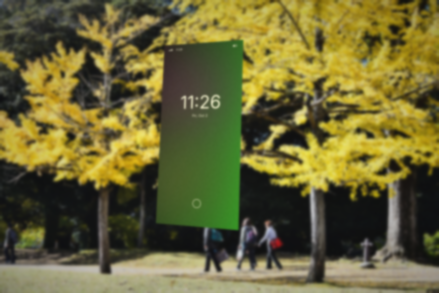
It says 11:26
